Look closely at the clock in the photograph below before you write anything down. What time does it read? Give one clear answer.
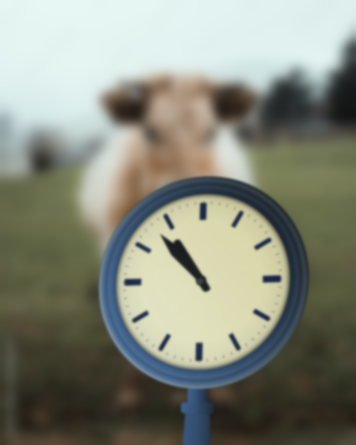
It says 10:53
